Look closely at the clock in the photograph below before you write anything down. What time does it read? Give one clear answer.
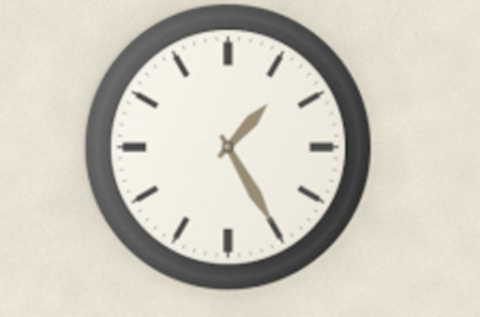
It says 1:25
